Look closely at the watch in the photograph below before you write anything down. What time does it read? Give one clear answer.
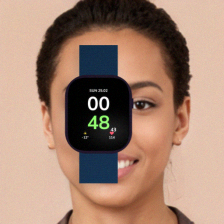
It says 0:48
